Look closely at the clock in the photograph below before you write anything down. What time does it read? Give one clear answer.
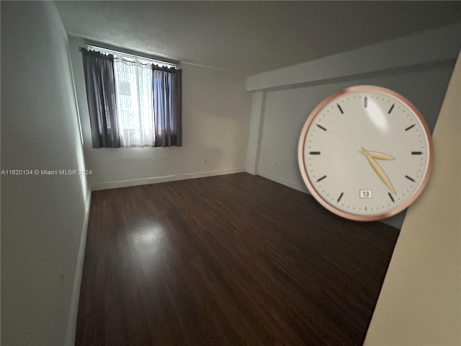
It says 3:24
